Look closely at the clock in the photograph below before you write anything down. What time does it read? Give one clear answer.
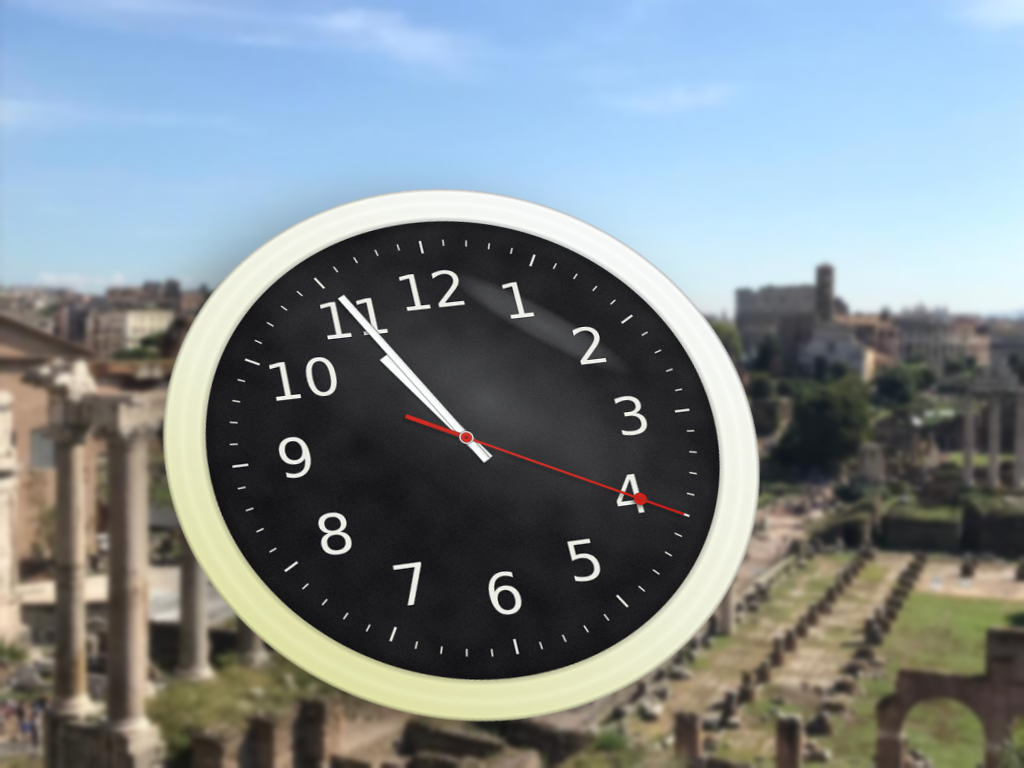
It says 10:55:20
